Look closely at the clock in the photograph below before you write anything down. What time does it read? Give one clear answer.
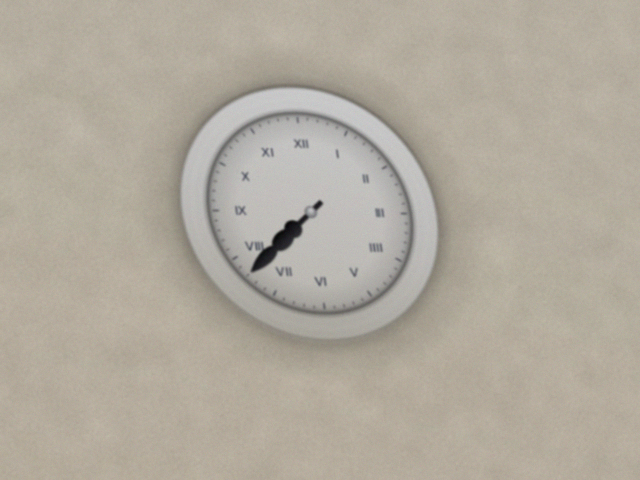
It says 7:38
